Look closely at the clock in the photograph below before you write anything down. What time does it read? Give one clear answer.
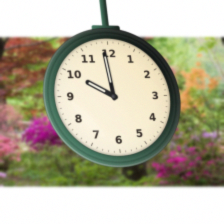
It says 9:59
